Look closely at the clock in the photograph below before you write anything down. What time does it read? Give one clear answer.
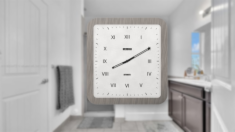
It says 8:10
